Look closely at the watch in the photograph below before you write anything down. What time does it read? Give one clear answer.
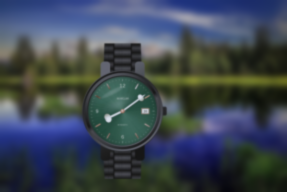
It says 8:09
